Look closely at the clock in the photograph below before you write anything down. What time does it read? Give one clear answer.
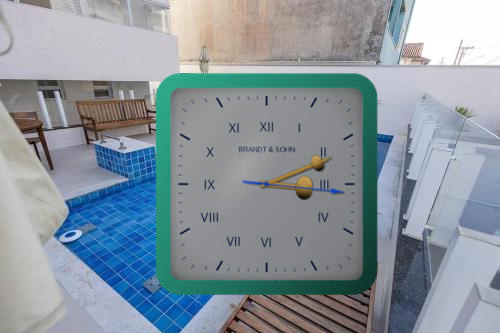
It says 3:11:16
